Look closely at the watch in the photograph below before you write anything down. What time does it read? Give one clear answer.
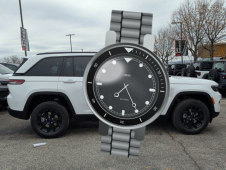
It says 7:25
